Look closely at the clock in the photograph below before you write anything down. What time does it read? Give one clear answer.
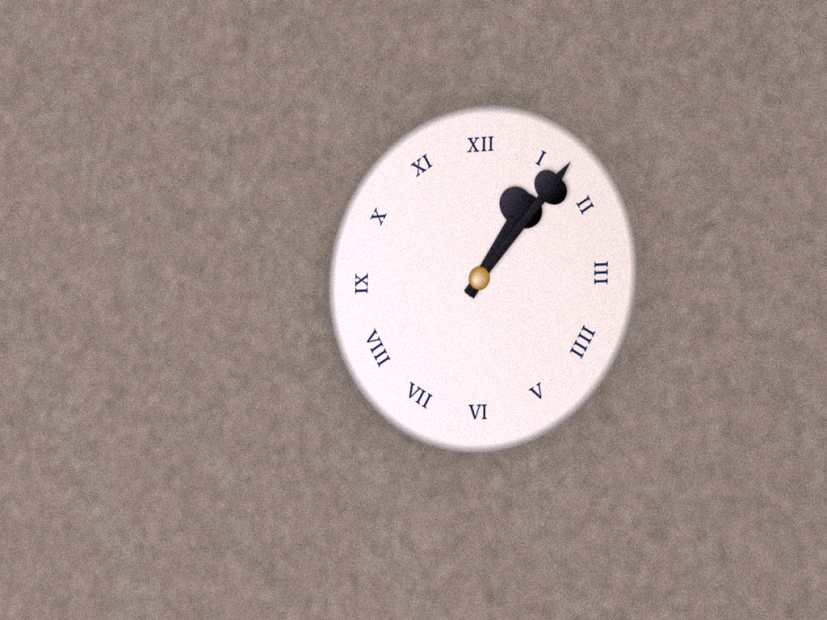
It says 1:07
